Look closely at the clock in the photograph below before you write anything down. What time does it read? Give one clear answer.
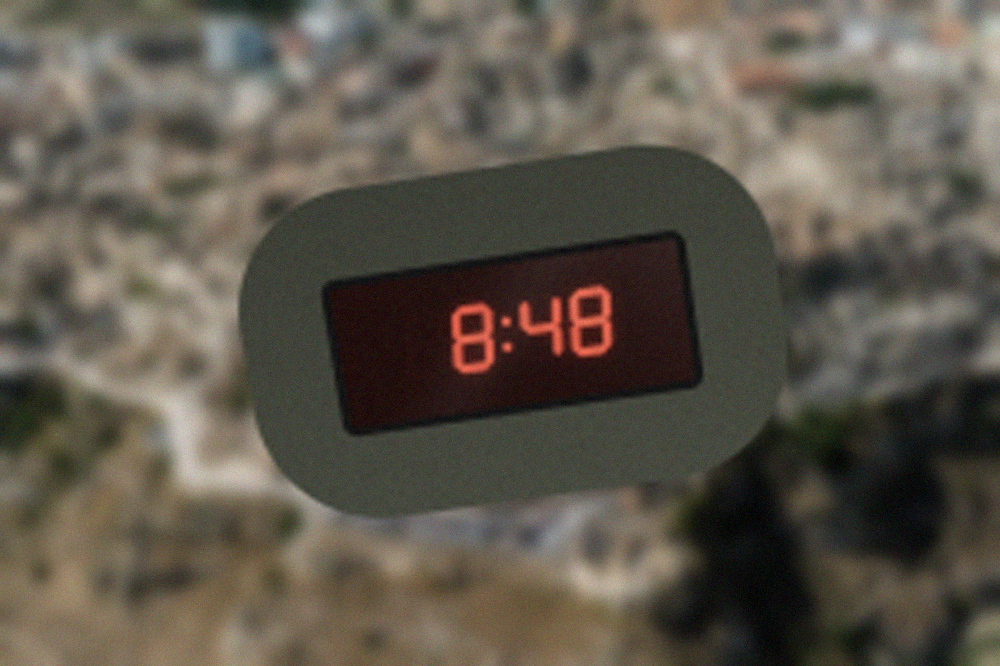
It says 8:48
